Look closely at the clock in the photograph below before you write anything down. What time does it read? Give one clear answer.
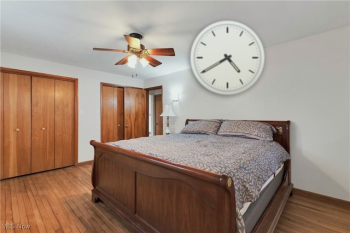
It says 4:40
